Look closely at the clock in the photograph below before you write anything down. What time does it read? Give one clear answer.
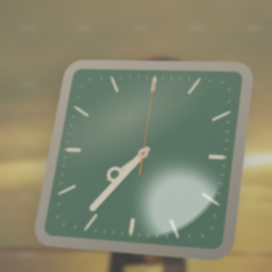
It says 7:36:00
